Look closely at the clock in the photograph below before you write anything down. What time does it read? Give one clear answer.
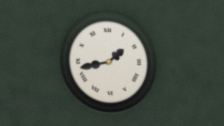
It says 1:43
